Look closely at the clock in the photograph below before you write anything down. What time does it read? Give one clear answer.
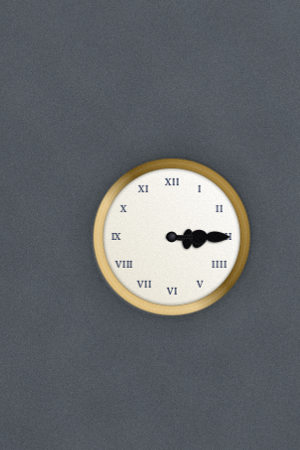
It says 3:15
